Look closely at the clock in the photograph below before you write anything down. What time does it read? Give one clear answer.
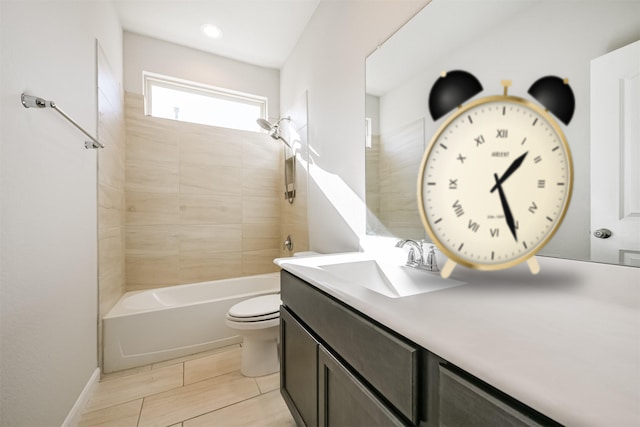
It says 1:26
